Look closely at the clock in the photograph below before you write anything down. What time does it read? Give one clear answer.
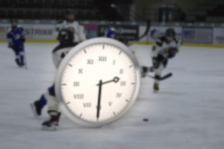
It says 2:30
